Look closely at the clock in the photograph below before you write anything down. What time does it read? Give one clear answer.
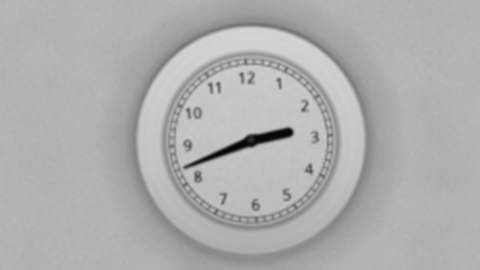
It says 2:42
